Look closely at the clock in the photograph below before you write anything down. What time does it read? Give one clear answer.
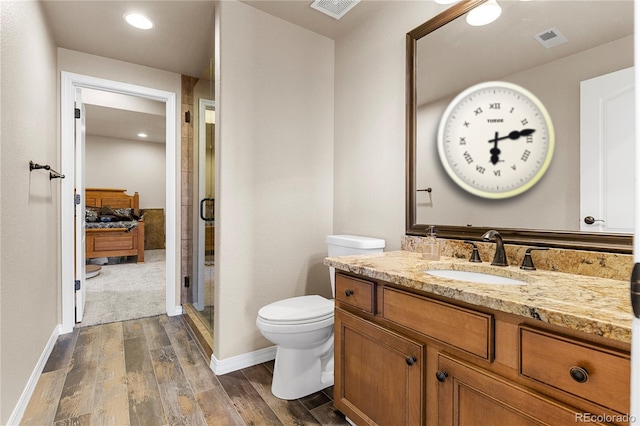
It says 6:13
